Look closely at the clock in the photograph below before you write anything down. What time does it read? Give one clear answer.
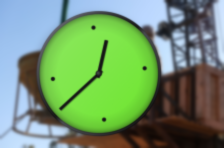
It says 12:39
